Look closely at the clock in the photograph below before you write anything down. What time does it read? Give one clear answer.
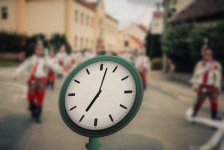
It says 7:02
